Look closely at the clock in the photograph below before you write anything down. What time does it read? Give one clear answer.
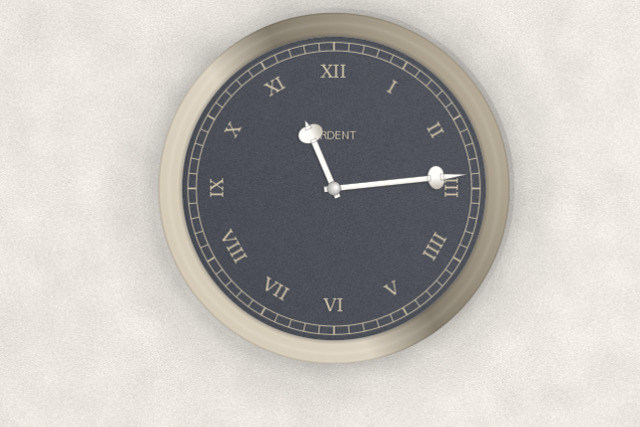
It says 11:14
